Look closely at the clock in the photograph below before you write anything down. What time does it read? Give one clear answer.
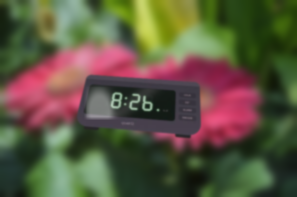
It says 8:26
